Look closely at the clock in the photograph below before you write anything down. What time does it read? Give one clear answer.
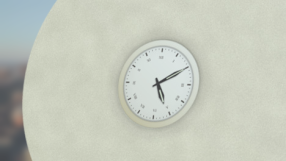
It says 5:10
